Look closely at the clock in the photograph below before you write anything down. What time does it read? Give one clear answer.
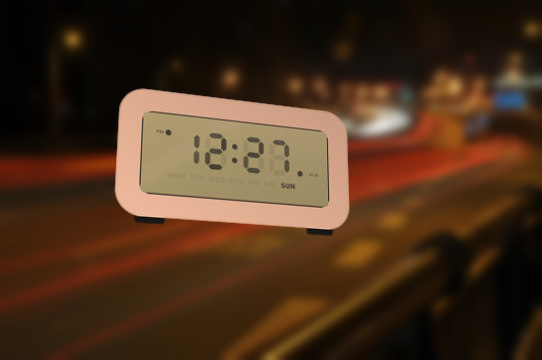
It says 12:27
